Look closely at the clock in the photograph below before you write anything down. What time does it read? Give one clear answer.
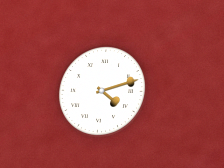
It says 4:12
